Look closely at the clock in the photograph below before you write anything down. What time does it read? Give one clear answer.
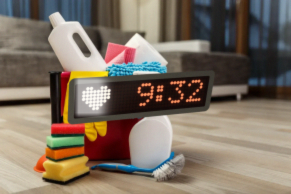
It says 9:32
